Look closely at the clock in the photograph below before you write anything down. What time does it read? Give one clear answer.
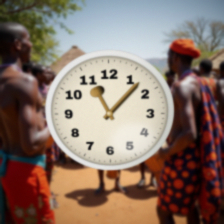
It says 11:07
